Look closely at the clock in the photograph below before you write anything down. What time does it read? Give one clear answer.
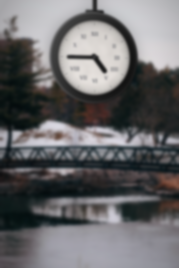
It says 4:45
